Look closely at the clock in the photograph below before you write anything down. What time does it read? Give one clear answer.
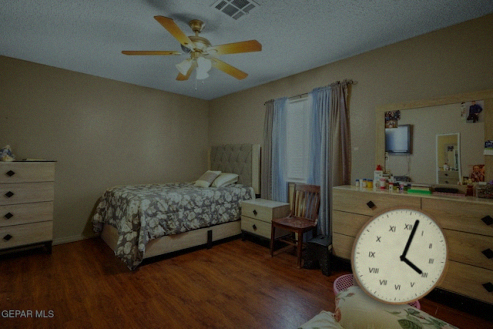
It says 4:02
